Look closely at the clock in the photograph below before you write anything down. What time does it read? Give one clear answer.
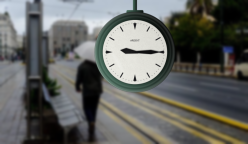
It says 9:15
